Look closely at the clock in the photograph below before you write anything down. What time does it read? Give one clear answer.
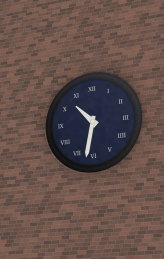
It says 10:32
